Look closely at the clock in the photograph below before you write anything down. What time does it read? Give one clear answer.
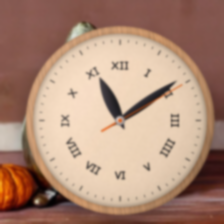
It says 11:09:10
